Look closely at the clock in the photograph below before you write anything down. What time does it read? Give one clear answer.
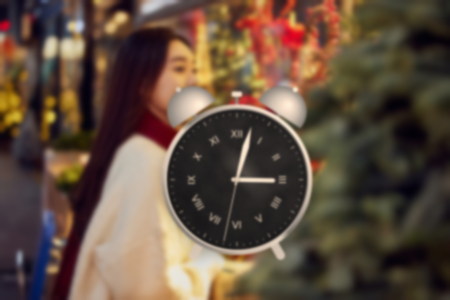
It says 3:02:32
